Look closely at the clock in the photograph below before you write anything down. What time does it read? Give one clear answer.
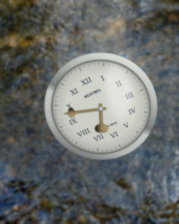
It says 6:48
